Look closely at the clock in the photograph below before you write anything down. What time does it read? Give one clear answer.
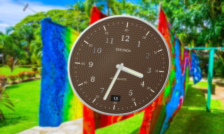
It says 3:33
